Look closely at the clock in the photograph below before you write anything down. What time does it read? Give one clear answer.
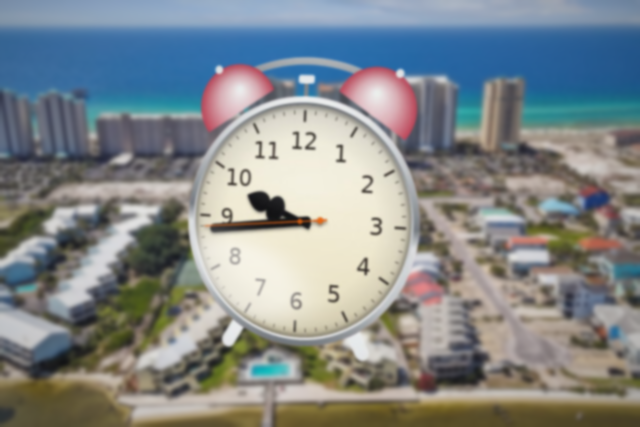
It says 9:43:44
